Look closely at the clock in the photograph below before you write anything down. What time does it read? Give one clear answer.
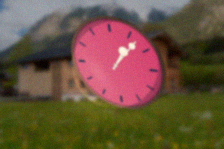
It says 1:07
